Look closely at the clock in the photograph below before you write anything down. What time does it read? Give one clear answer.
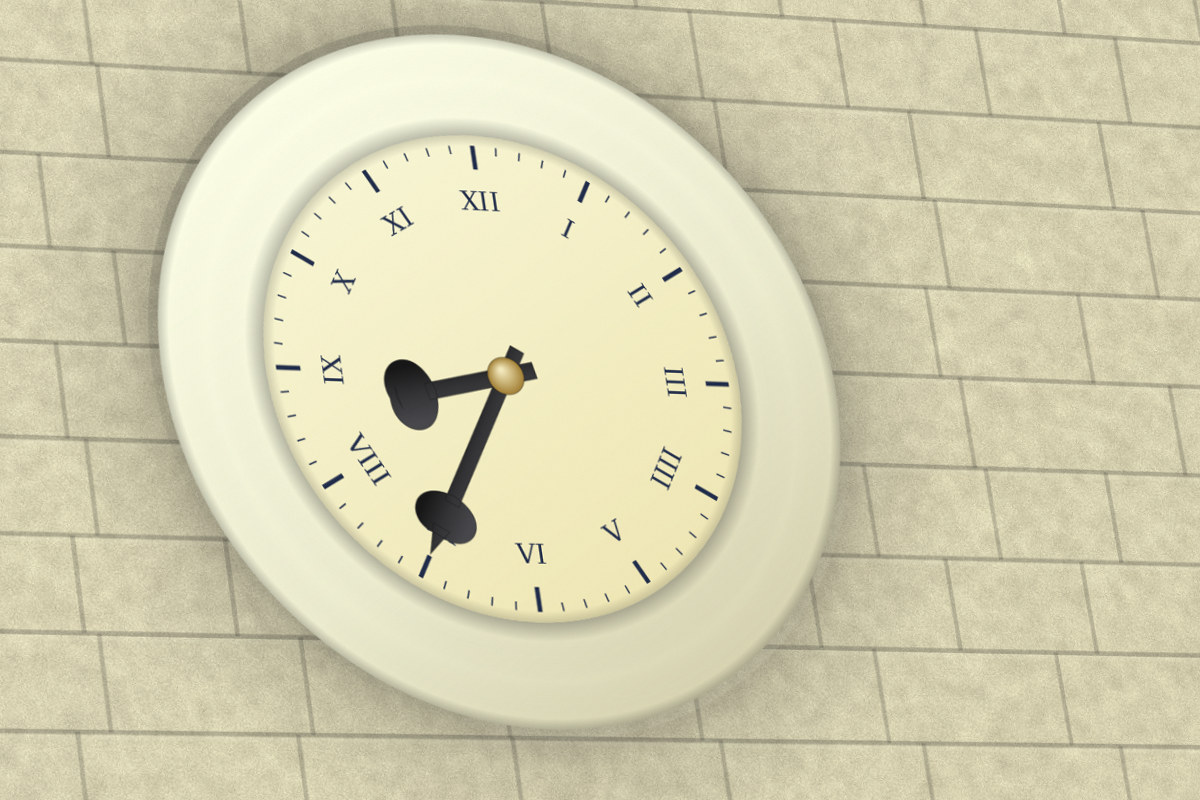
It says 8:35
